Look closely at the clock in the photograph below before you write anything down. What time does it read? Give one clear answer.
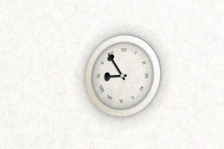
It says 8:54
